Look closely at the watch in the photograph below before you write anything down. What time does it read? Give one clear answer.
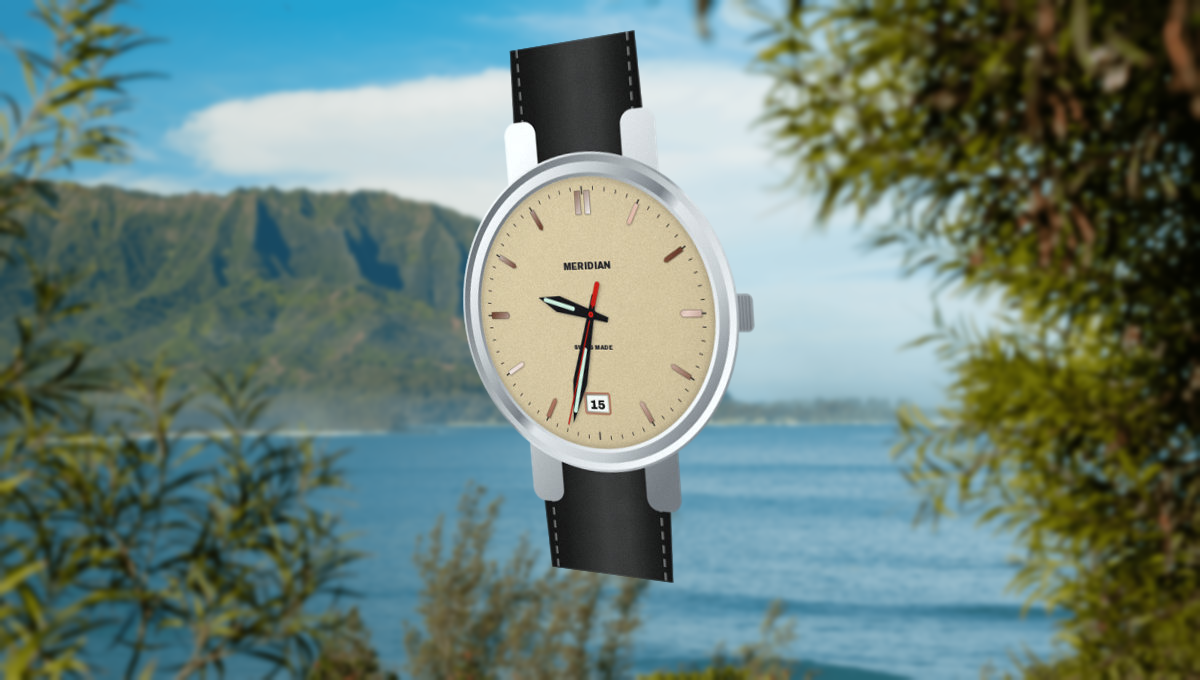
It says 9:32:33
